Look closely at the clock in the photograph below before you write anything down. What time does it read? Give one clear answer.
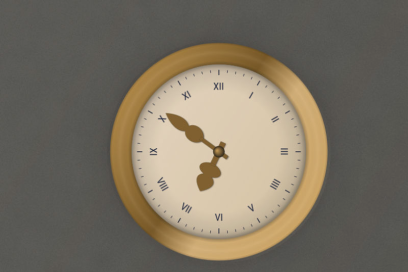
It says 6:51
